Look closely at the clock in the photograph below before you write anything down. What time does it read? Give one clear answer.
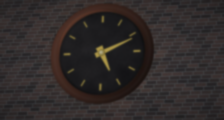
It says 5:11
